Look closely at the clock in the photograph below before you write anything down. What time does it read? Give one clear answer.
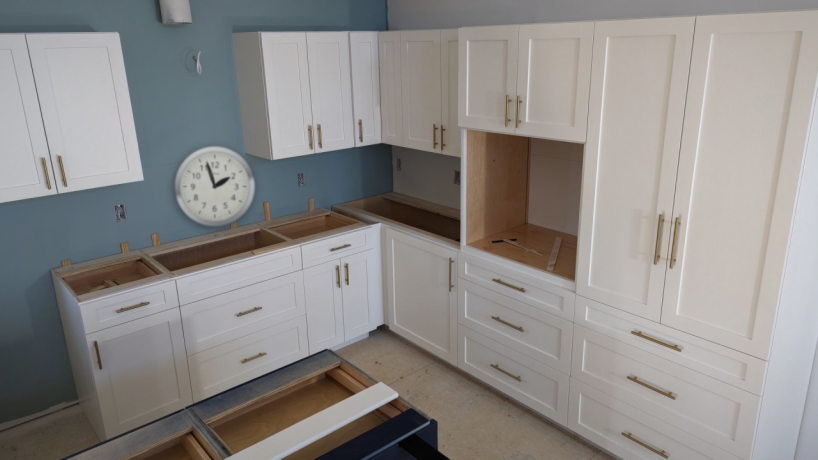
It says 1:57
